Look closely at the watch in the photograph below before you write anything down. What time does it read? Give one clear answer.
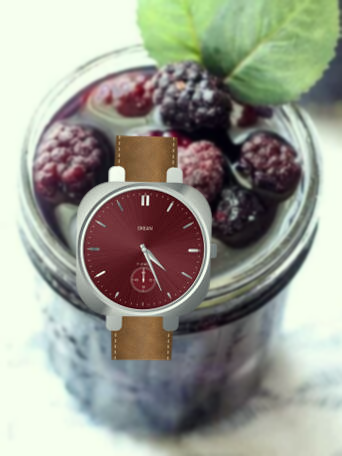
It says 4:26
